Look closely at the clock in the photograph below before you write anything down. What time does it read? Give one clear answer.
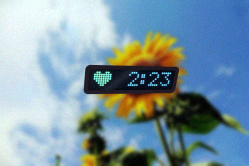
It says 2:23
